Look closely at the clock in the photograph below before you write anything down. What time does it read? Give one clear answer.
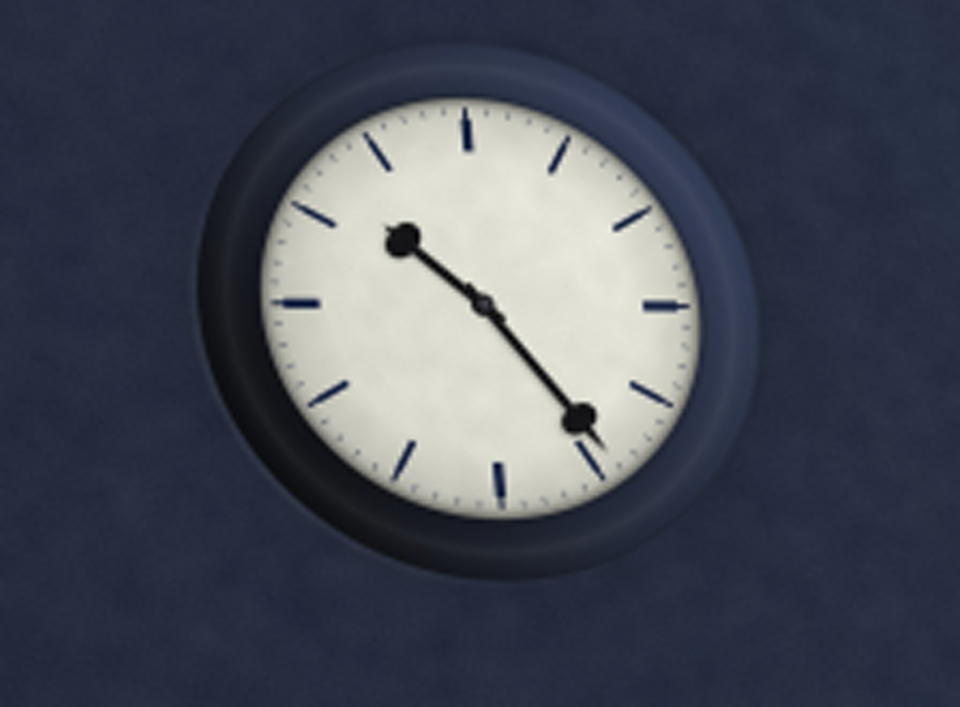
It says 10:24
